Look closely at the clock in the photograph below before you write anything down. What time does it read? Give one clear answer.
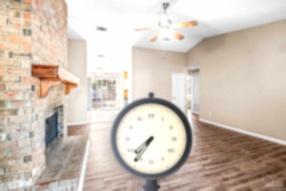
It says 7:36
